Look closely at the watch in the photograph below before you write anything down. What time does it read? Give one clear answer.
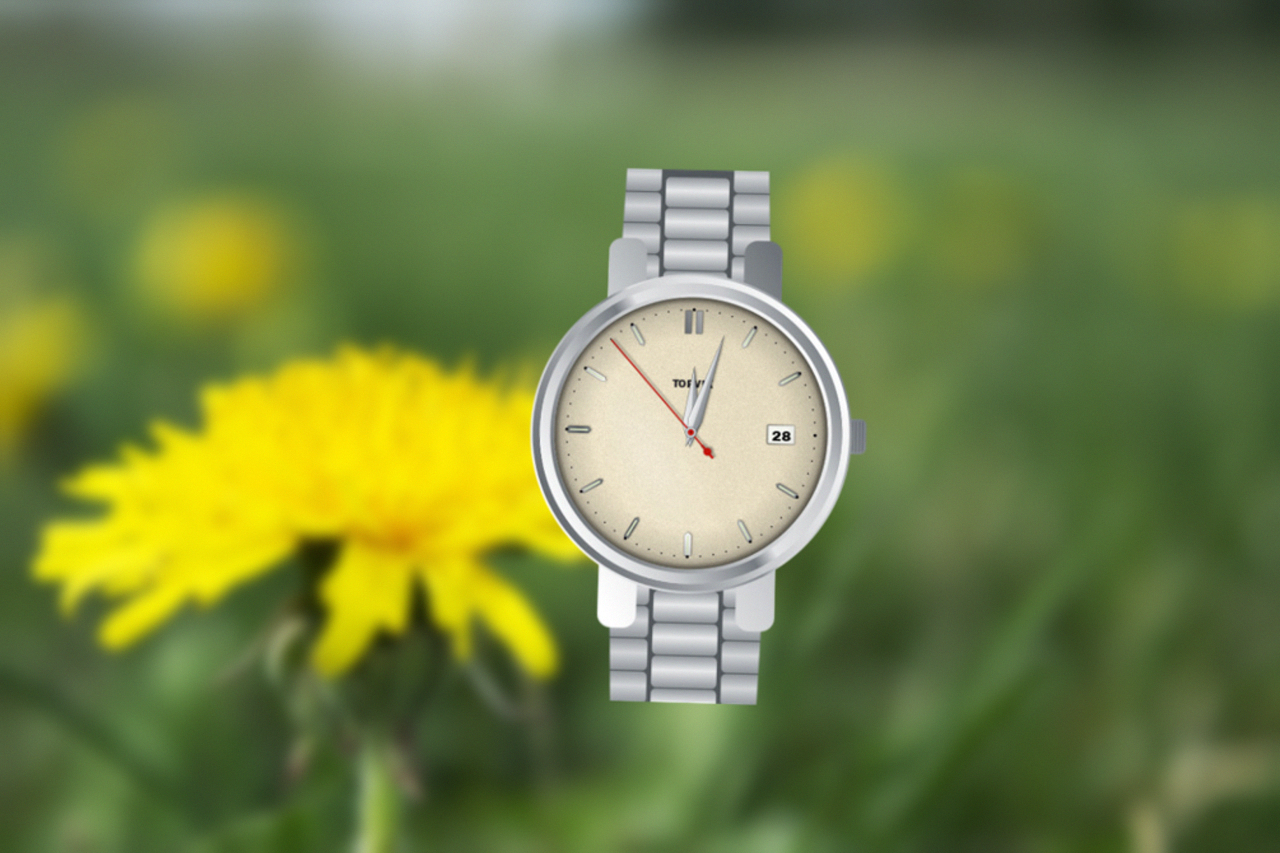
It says 12:02:53
